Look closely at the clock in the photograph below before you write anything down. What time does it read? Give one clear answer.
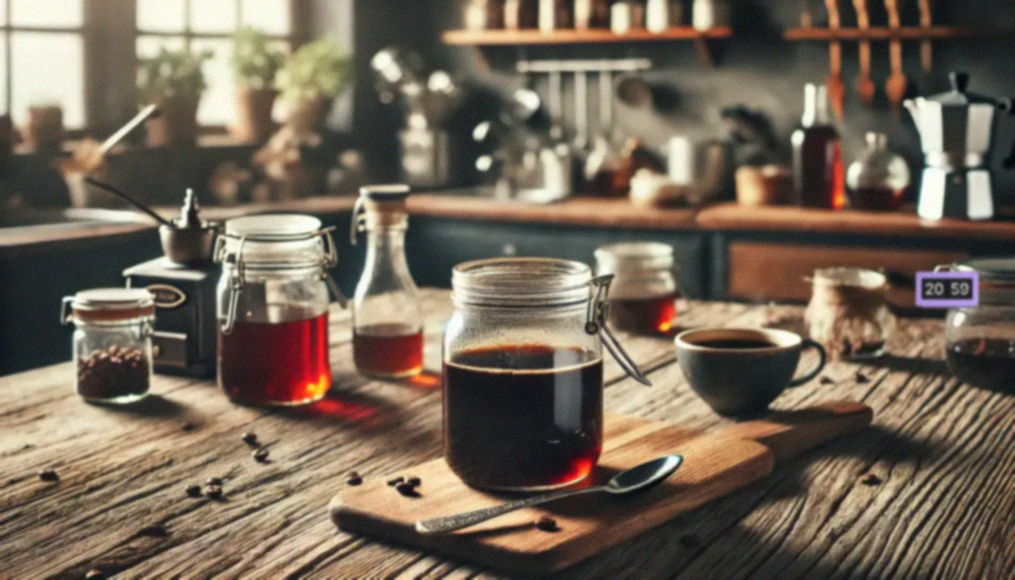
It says 20:59
